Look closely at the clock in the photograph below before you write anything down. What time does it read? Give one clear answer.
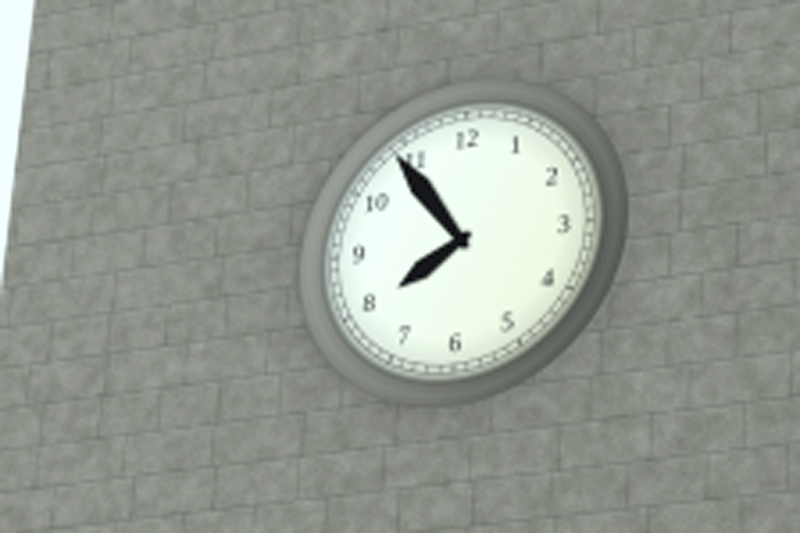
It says 7:54
